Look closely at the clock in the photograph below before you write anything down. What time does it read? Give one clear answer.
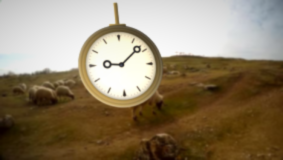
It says 9:08
